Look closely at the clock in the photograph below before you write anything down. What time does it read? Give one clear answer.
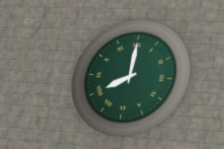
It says 8:00
